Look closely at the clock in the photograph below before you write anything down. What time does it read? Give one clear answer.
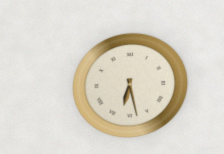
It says 6:28
